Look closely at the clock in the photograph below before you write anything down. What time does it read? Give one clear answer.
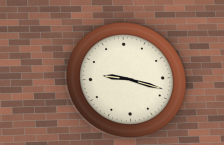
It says 9:18
